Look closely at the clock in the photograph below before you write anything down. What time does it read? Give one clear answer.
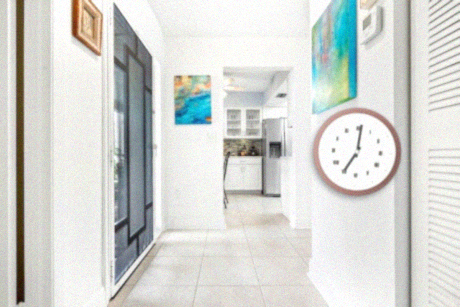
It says 7:01
